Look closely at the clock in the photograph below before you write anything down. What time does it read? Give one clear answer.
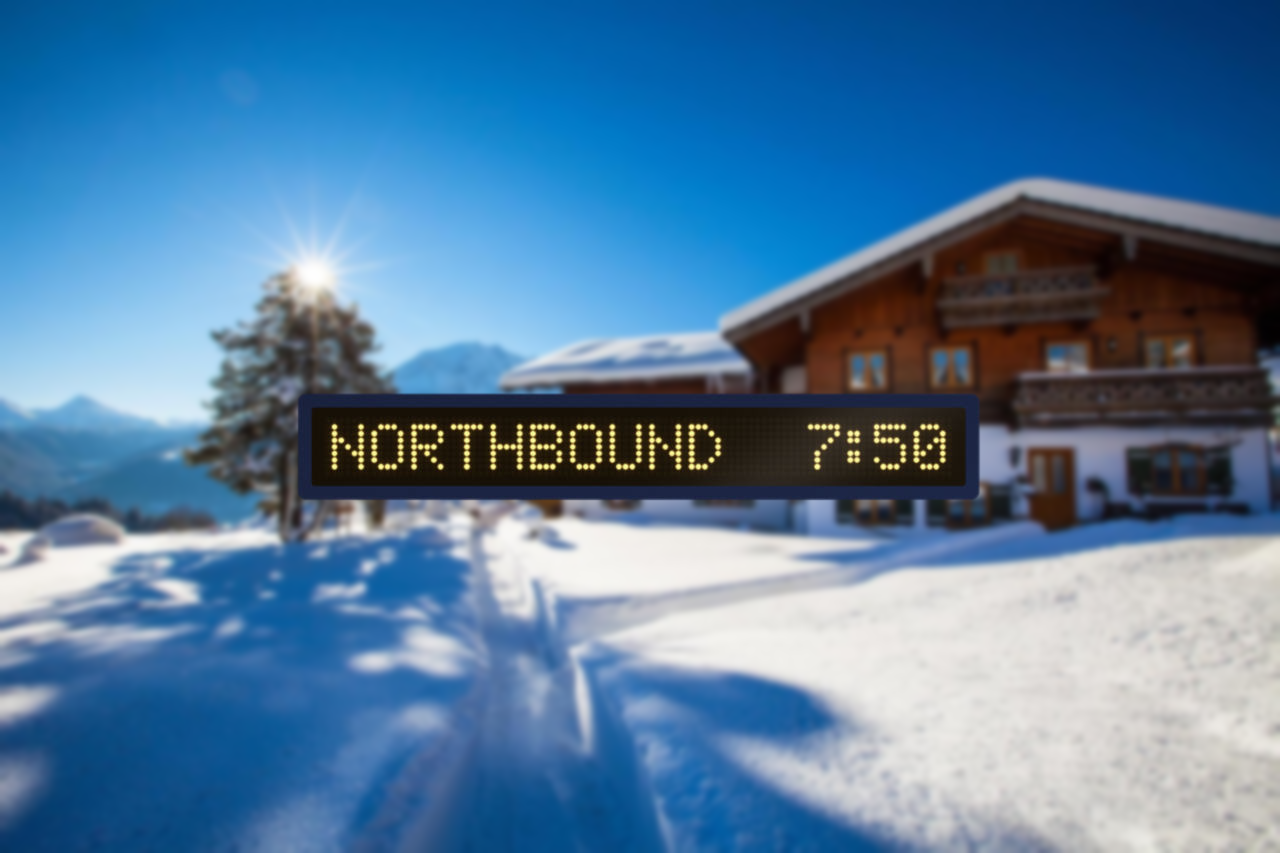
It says 7:50
